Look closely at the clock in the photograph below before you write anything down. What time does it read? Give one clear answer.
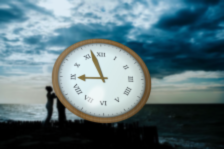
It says 8:57
